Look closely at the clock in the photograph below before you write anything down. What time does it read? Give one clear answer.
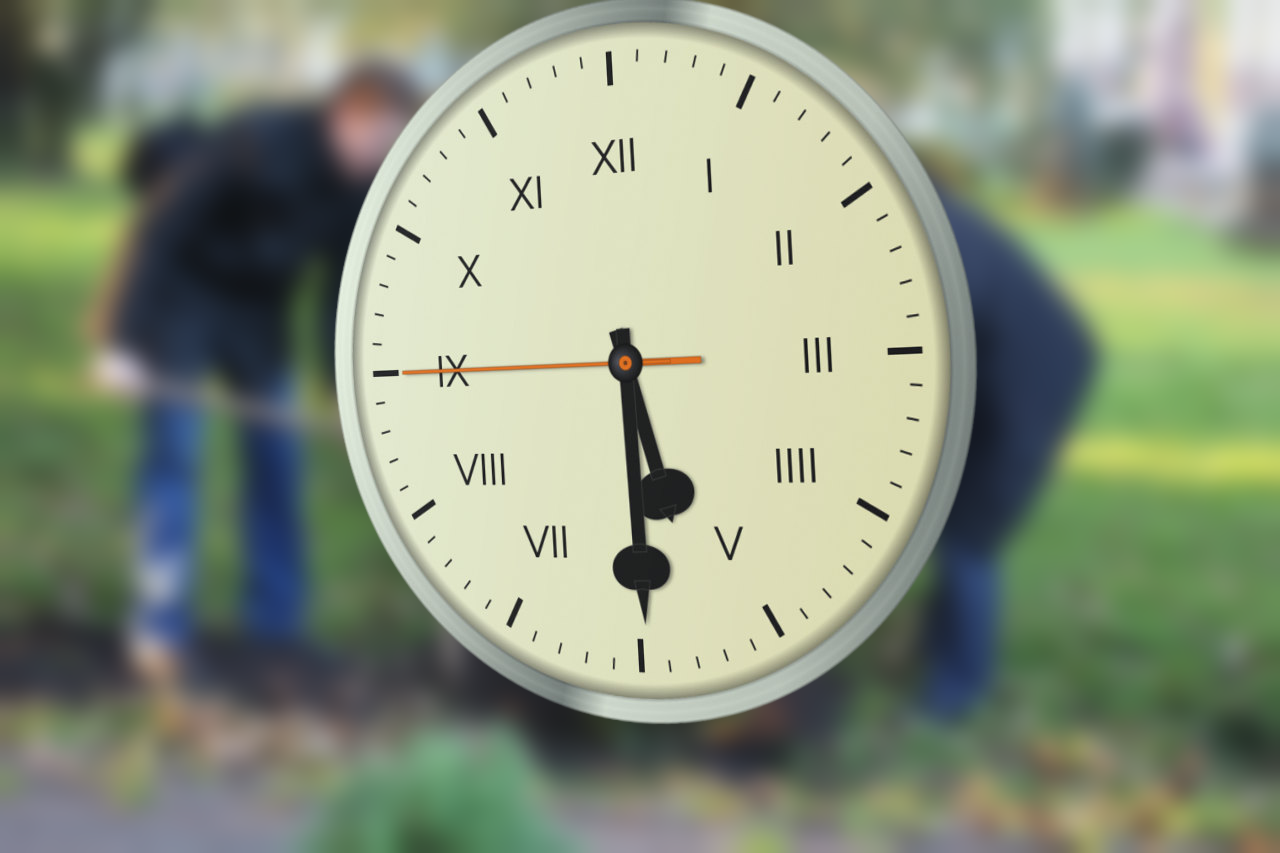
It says 5:29:45
